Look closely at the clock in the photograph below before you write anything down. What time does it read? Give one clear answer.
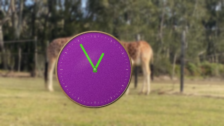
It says 12:55
